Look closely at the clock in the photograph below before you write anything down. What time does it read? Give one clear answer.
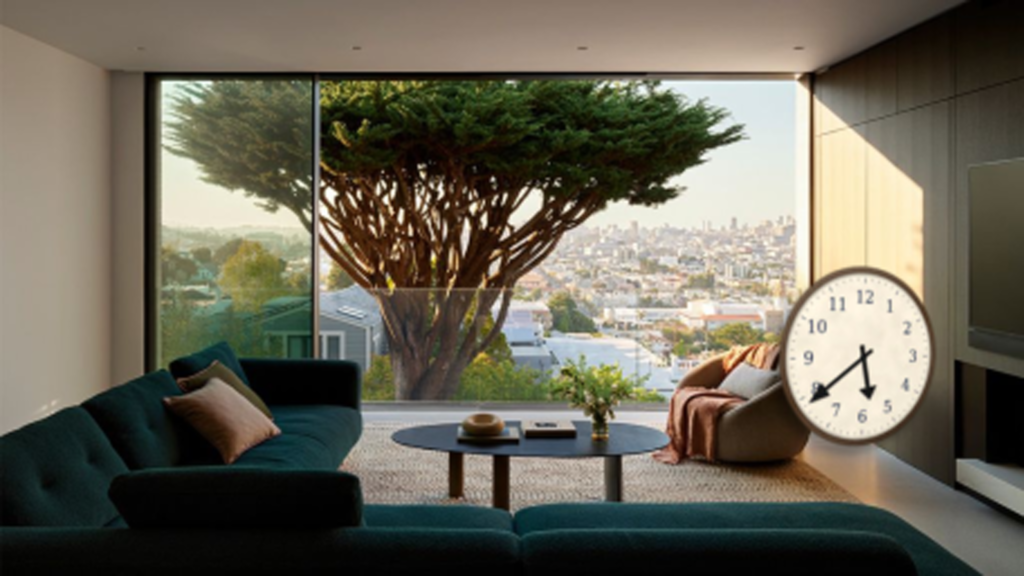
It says 5:39
